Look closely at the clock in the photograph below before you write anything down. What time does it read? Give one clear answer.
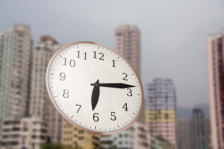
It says 6:13
